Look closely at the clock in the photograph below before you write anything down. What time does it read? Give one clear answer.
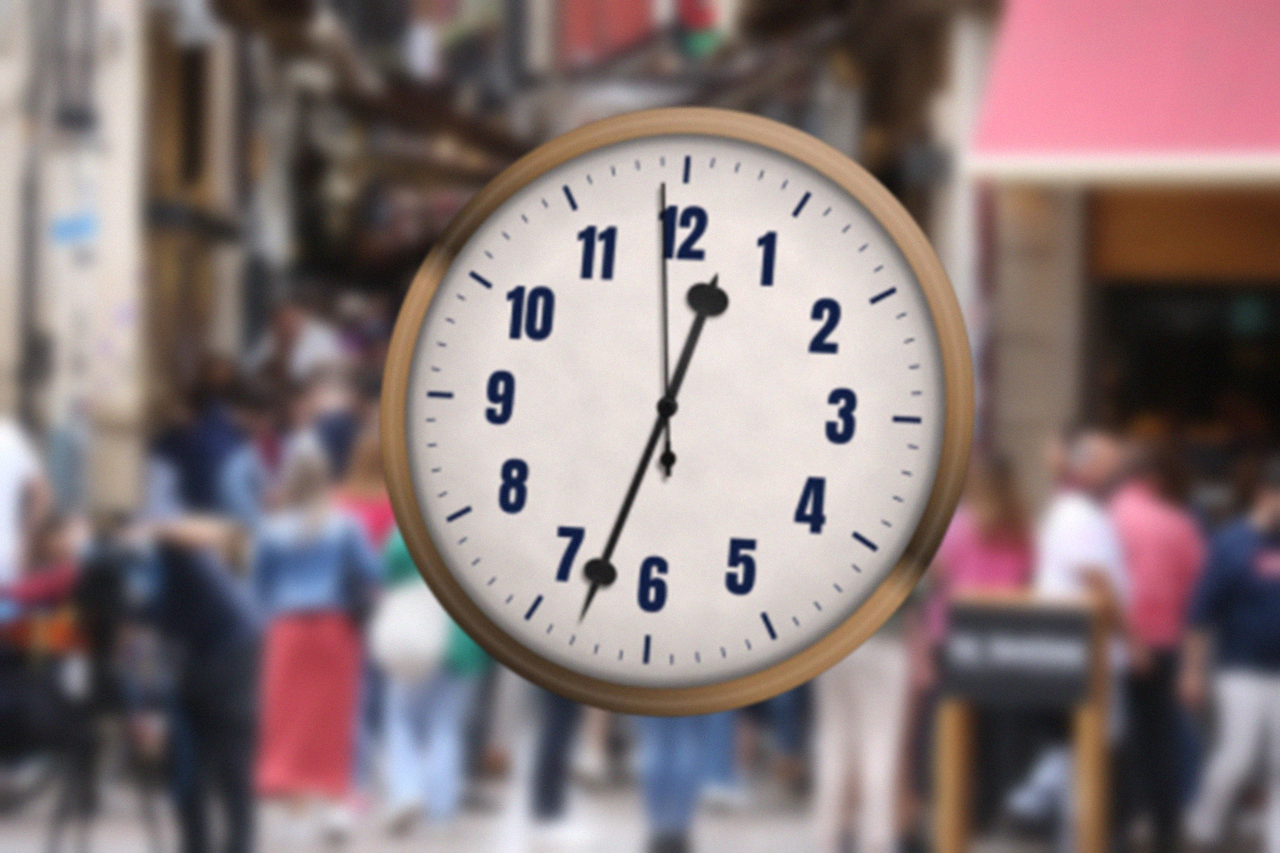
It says 12:32:59
